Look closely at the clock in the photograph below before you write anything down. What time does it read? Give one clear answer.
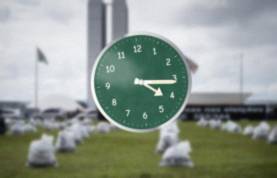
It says 4:16
